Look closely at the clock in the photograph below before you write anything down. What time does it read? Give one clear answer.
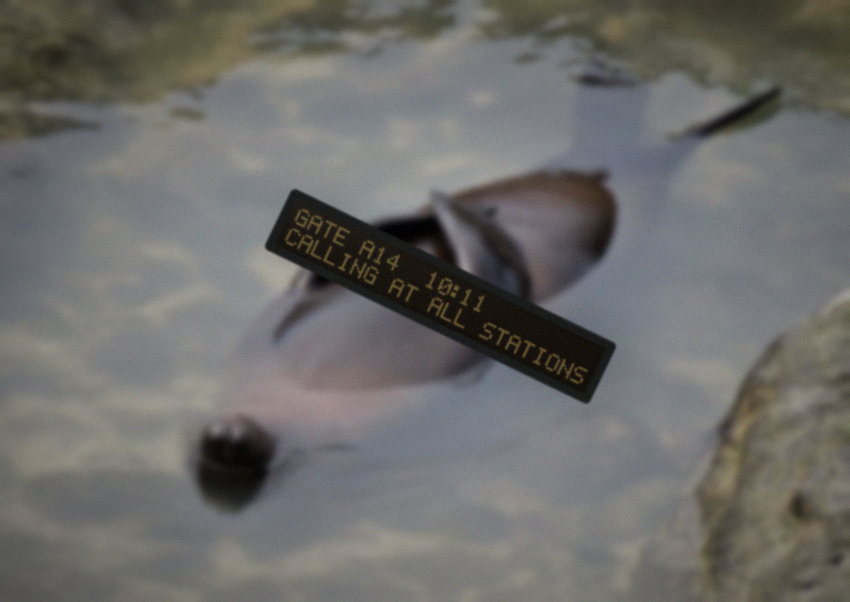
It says 10:11
